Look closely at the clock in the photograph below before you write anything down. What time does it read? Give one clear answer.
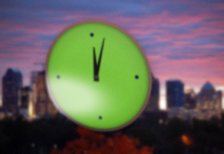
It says 12:03
